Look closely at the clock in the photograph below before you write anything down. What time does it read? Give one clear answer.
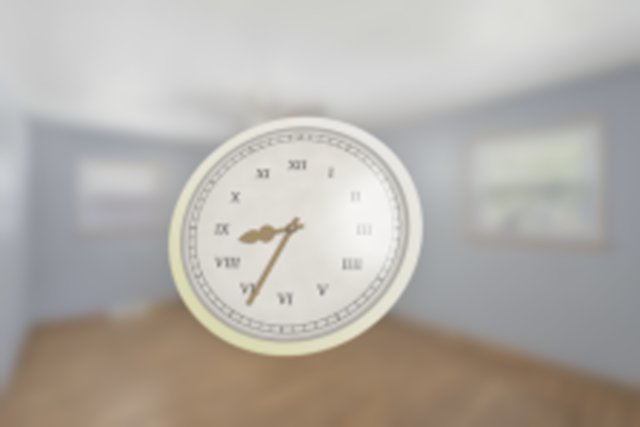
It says 8:34
